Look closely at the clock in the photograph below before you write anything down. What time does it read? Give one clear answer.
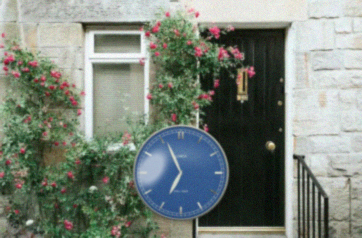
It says 6:56
